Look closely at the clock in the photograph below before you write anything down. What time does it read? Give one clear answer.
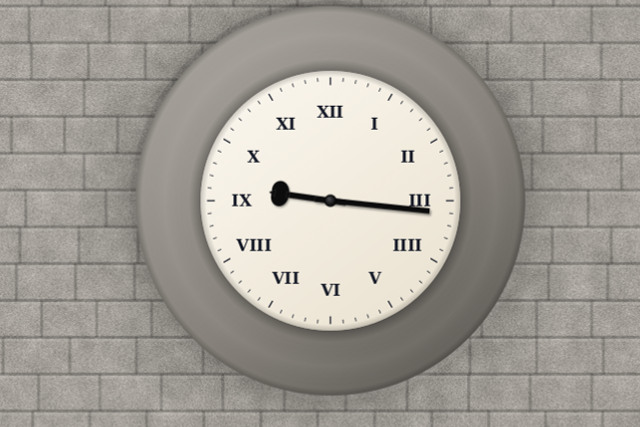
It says 9:16
